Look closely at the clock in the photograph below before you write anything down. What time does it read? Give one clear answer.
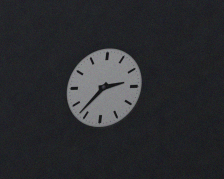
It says 2:37
